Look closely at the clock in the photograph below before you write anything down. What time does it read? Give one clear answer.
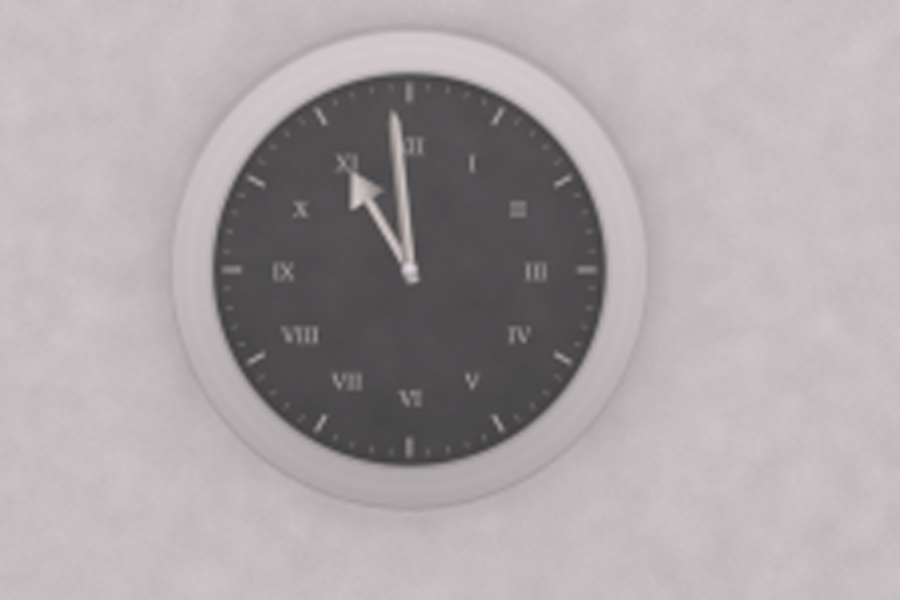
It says 10:59
